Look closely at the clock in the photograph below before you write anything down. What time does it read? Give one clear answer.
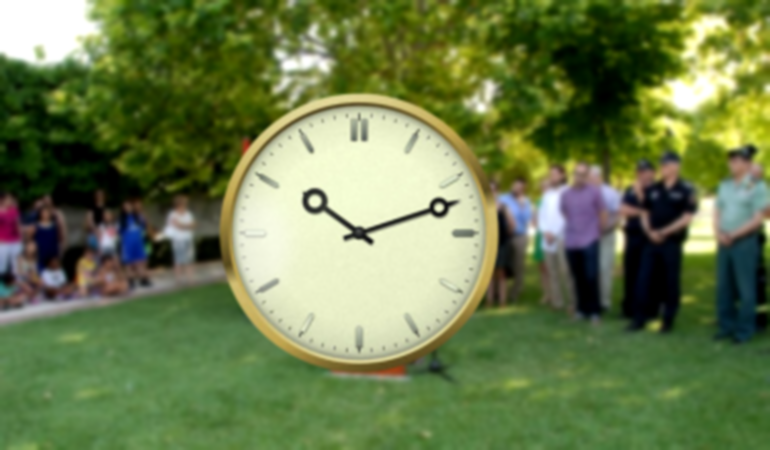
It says 10:12
